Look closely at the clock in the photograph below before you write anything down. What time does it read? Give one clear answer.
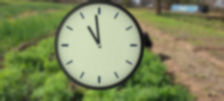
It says 10:59
